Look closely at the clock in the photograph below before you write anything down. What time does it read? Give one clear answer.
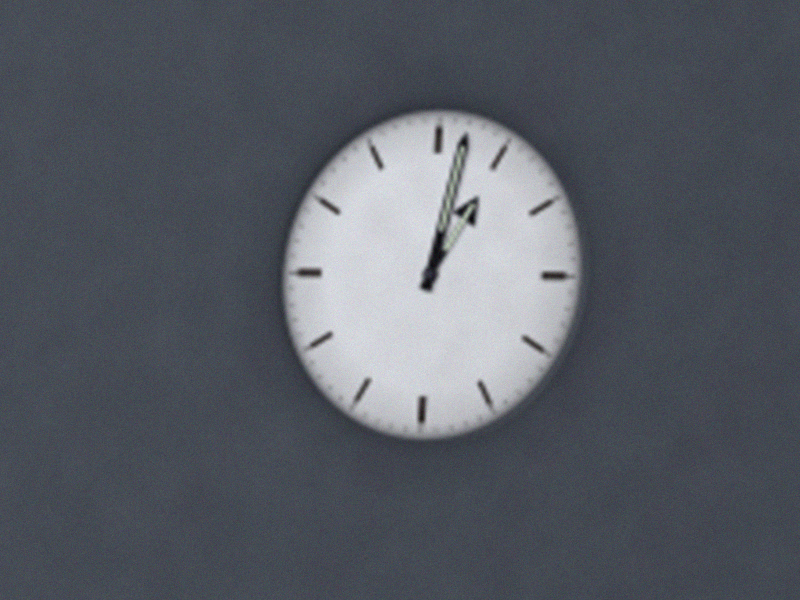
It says 1:02
